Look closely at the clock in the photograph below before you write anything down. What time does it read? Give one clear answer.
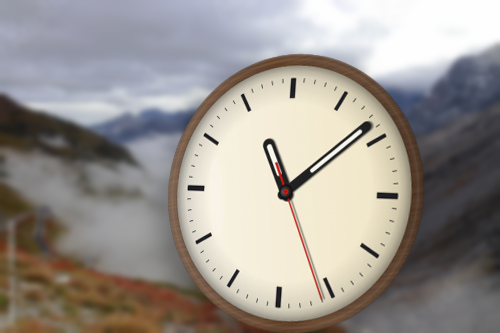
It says 11:08:26
